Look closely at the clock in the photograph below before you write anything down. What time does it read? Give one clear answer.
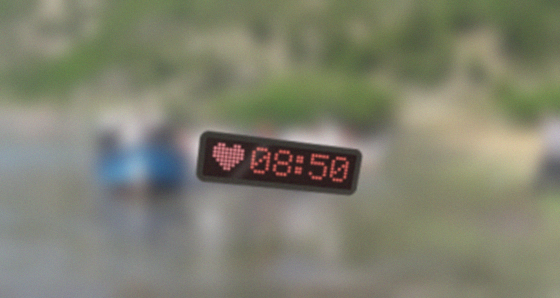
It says 8:50
